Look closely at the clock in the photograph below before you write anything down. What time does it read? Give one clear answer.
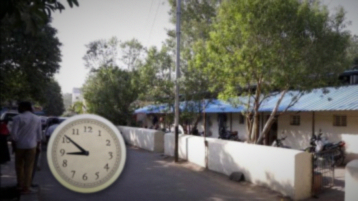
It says 8:51
